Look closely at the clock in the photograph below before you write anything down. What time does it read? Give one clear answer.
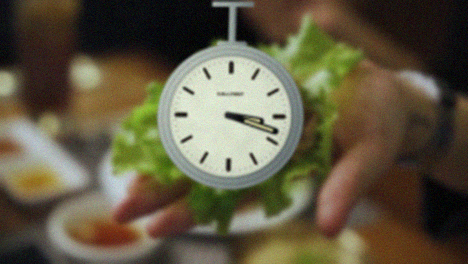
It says 3:18
